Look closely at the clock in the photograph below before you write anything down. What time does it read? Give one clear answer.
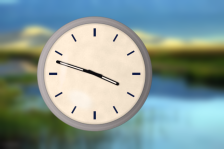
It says 3:48
